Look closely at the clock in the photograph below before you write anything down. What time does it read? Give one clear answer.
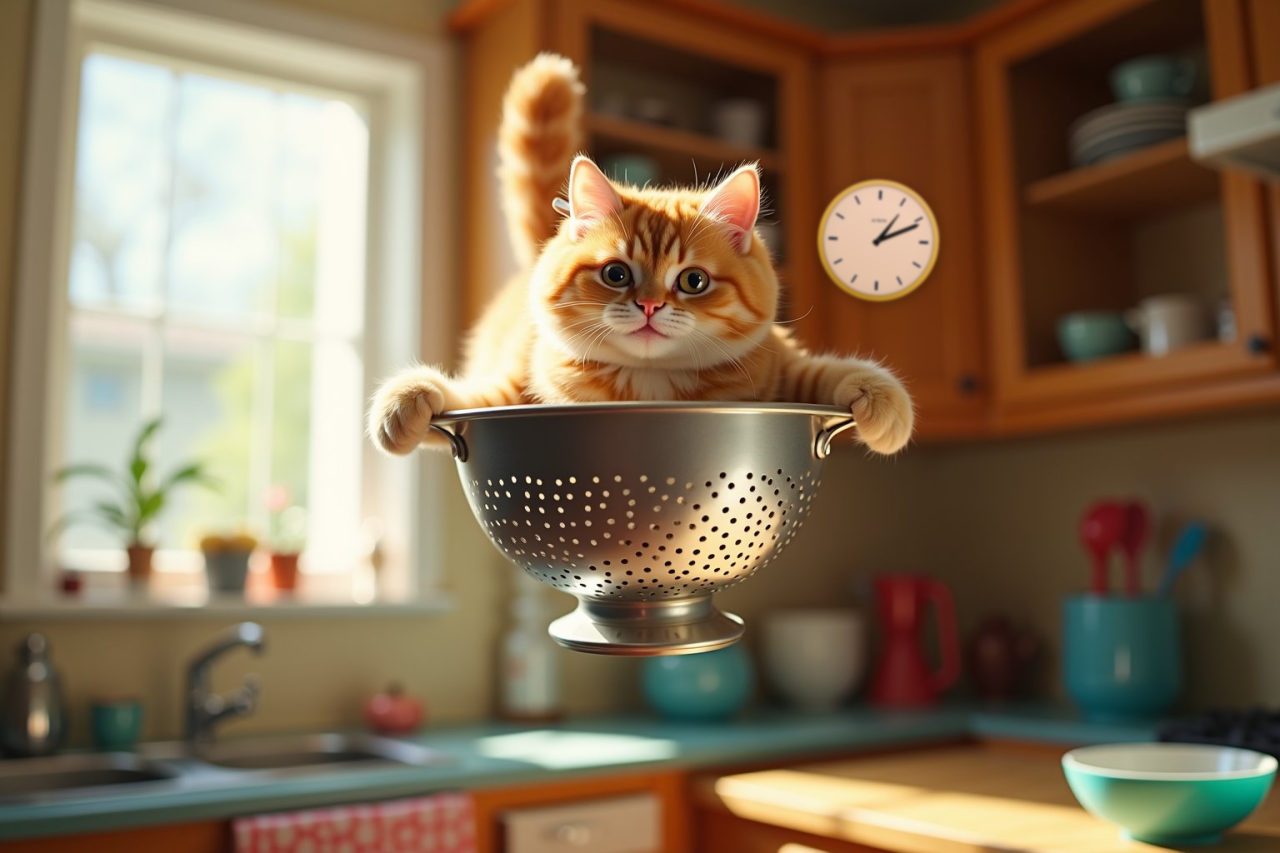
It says 1:11
